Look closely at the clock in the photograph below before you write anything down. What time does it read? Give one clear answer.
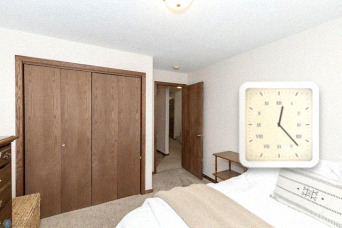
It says 12:23
